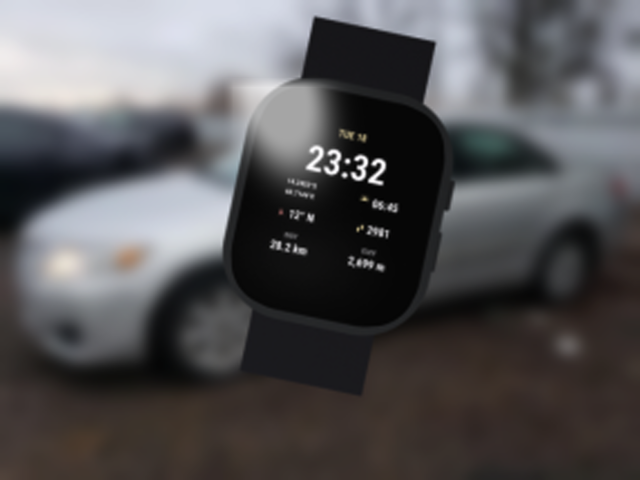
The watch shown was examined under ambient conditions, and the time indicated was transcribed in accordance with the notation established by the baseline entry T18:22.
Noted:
T23:32
